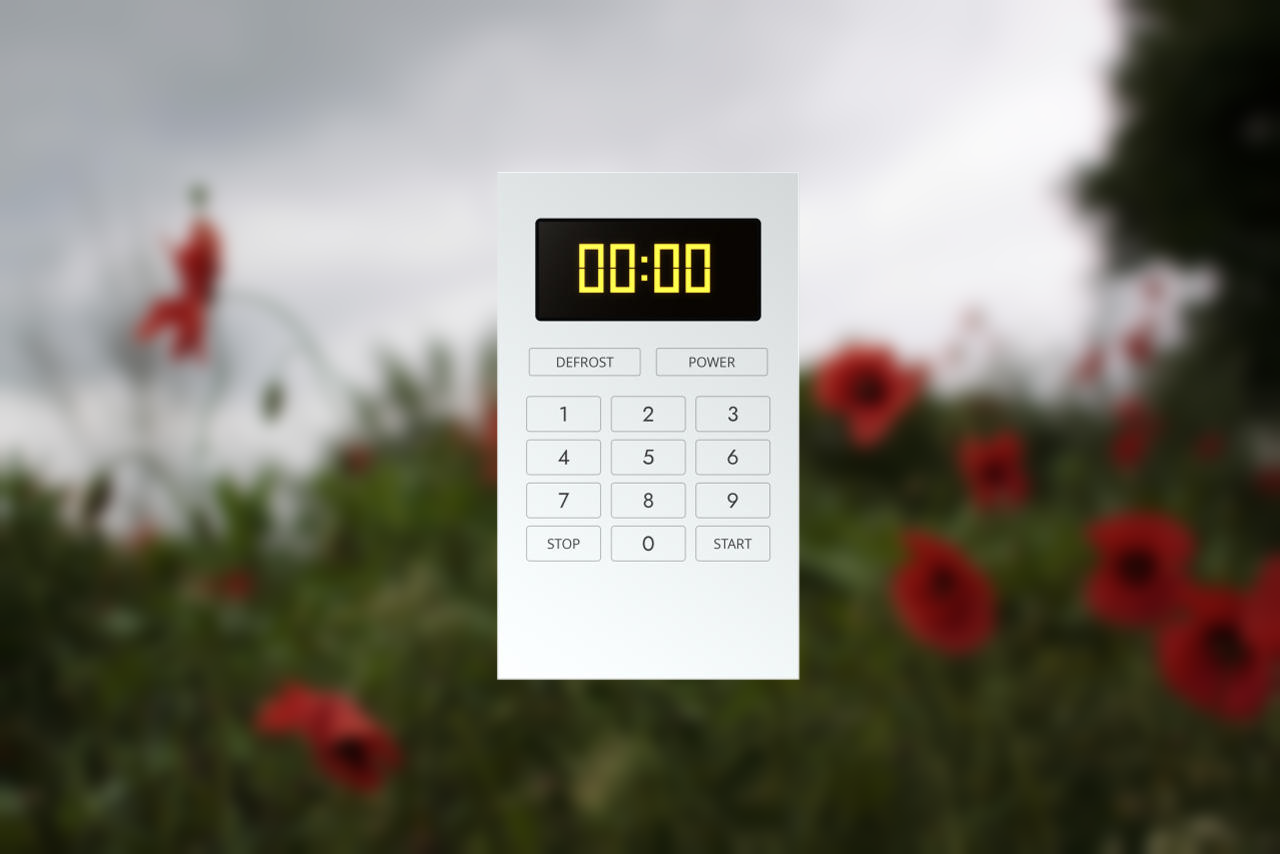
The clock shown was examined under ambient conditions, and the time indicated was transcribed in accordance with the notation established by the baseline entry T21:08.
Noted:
T00:00
